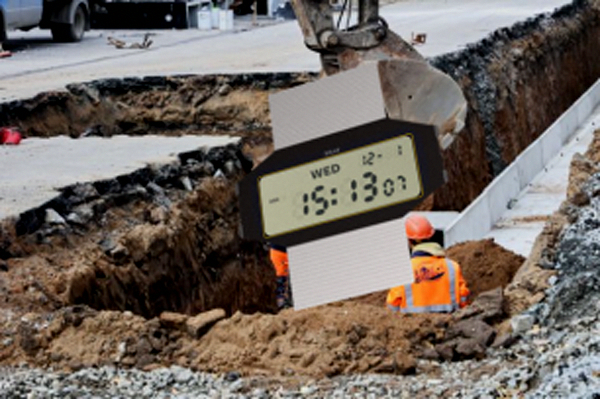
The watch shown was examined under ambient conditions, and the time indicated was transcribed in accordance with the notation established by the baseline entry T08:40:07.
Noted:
T15:13:07
